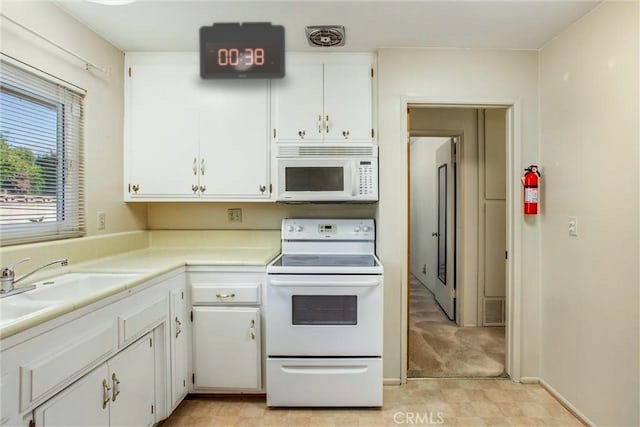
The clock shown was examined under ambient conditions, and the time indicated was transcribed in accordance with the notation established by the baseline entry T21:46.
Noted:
T00:38
